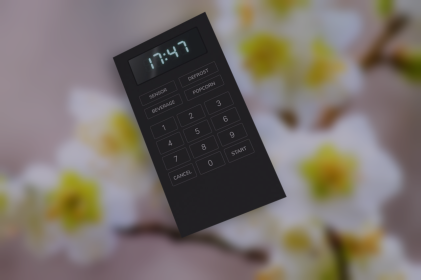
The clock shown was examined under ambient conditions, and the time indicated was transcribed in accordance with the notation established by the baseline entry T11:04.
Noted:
T17:47
